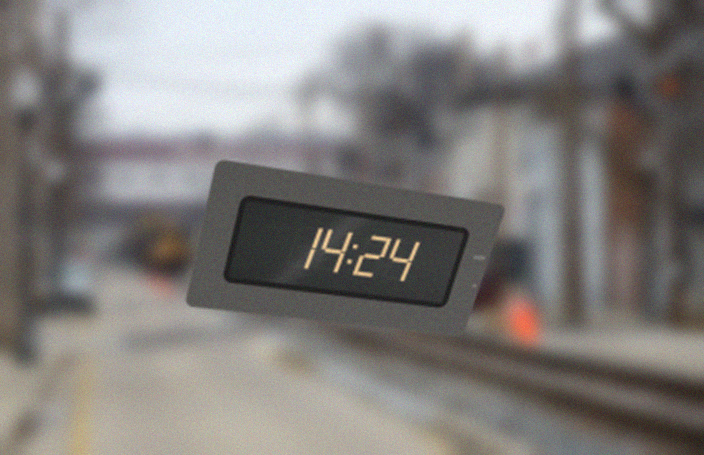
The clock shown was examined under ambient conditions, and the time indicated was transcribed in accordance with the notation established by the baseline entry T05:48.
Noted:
T14:24
